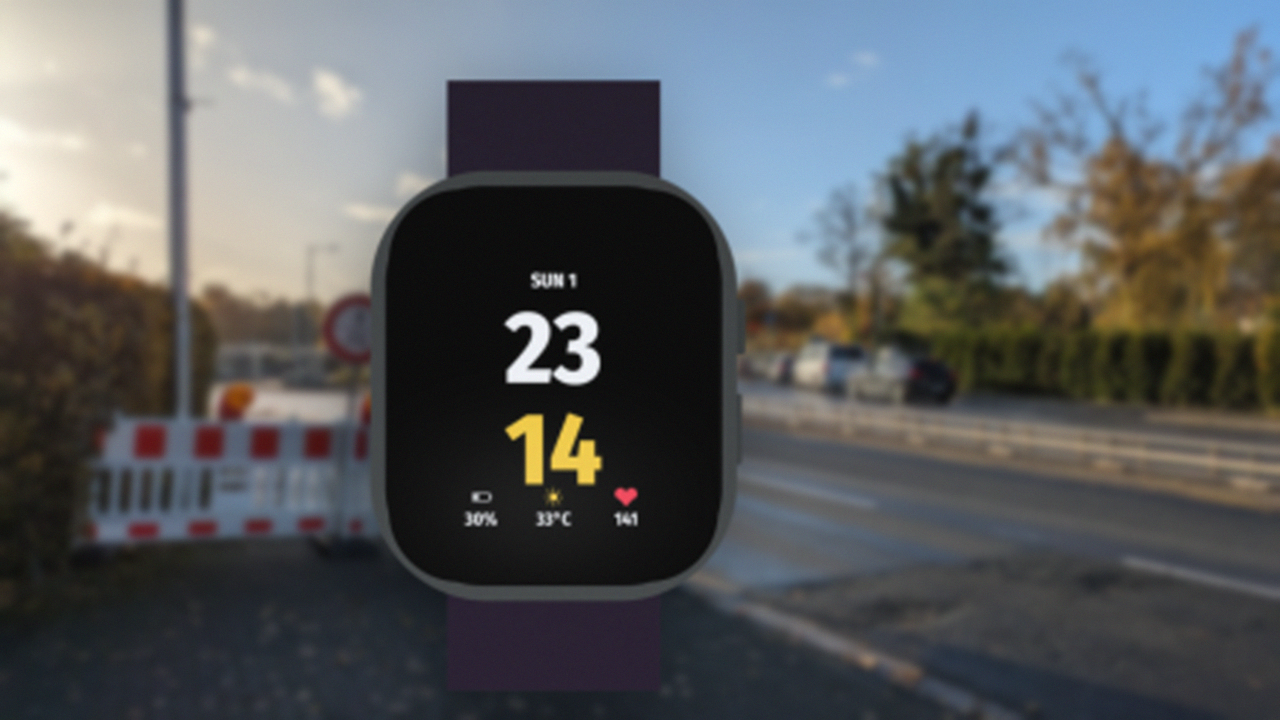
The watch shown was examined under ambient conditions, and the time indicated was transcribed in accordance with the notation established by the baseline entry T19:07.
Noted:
T23:14
